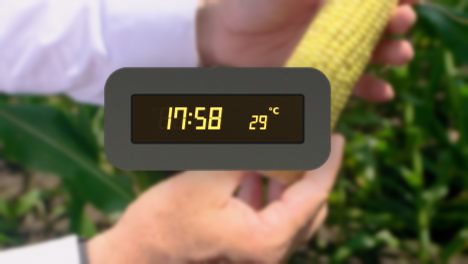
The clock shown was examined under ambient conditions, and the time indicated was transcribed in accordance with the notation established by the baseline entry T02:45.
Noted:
T17:58
